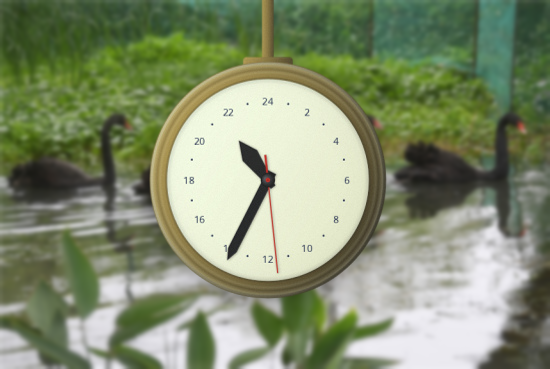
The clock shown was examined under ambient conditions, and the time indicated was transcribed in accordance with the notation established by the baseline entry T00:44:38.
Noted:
T21:34:29
